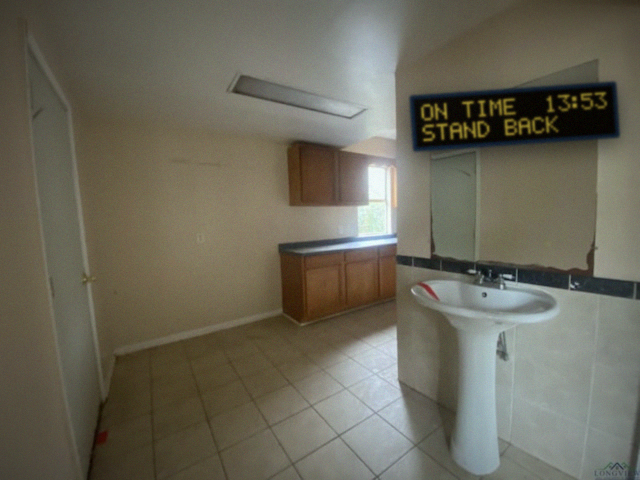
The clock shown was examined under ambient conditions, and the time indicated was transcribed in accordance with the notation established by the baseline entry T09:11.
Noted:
T13:53
